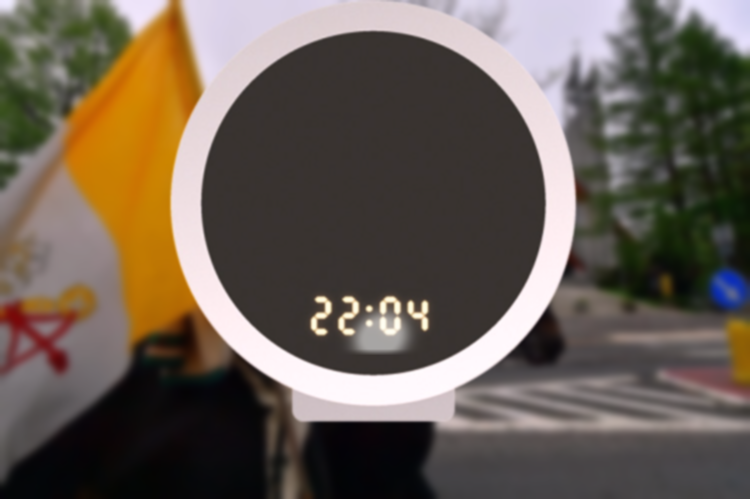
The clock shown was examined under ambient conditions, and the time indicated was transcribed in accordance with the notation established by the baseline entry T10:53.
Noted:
T22:04
